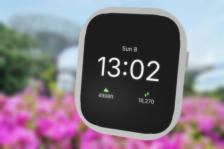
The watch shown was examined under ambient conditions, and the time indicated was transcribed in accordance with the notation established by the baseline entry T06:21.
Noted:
T13:02
